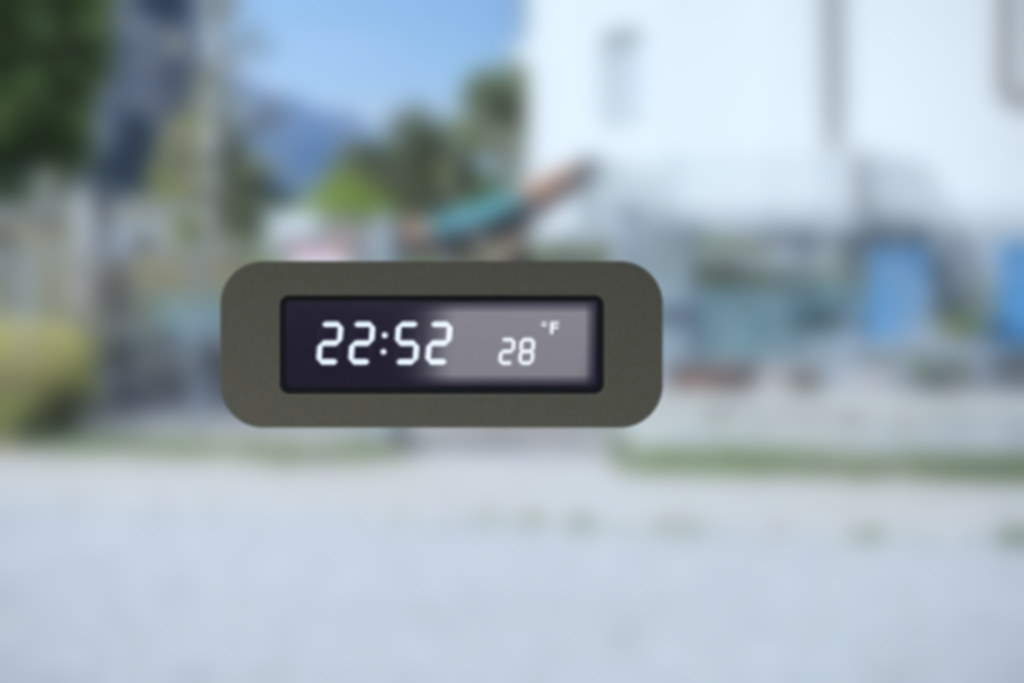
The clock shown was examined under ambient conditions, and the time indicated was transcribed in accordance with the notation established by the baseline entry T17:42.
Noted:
T22:52
